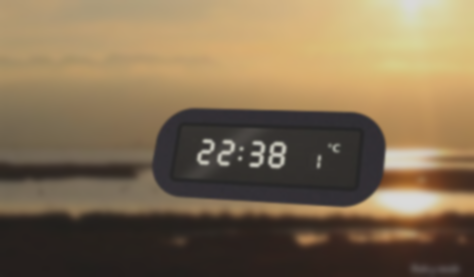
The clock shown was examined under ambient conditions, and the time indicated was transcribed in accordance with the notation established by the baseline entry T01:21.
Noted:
T22:38
